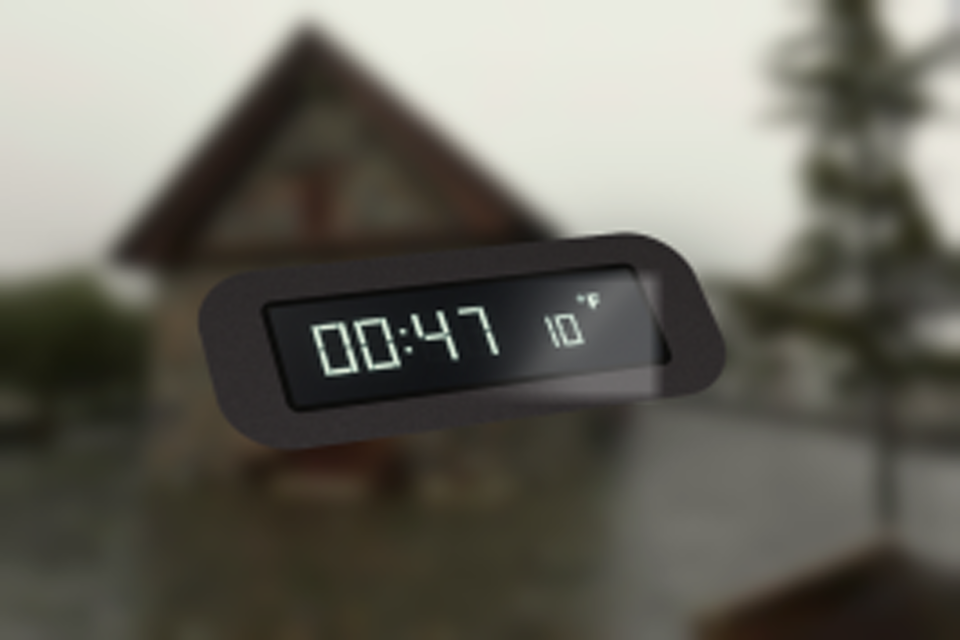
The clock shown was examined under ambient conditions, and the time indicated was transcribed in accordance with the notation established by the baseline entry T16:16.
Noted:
T00:47
